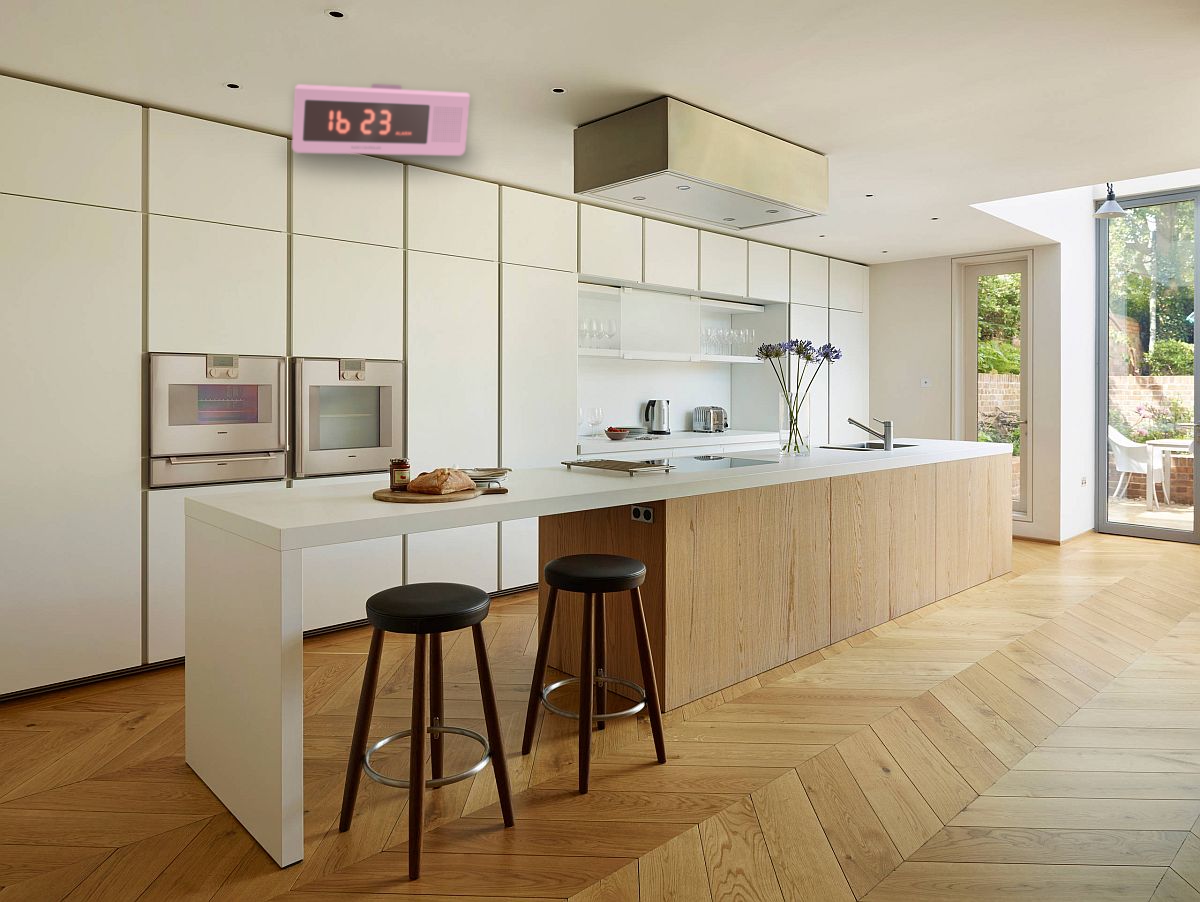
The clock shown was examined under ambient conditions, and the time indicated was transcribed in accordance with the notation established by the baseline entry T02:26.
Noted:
T16:23
